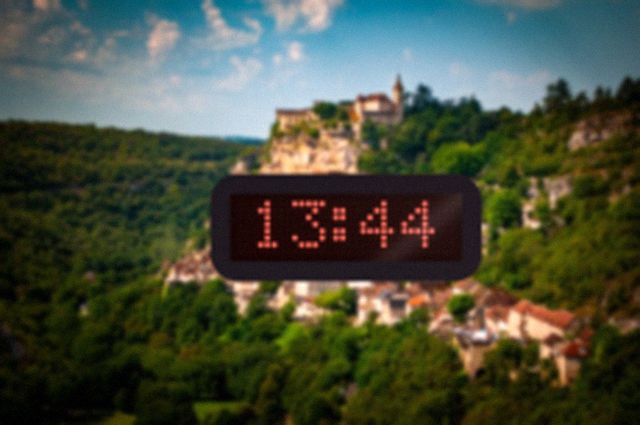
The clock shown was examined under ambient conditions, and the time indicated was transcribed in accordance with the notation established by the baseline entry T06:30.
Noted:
T13:44
